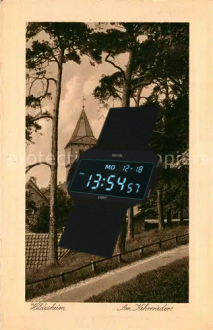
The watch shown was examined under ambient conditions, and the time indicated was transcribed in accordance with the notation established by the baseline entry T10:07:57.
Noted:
T13:54:57
